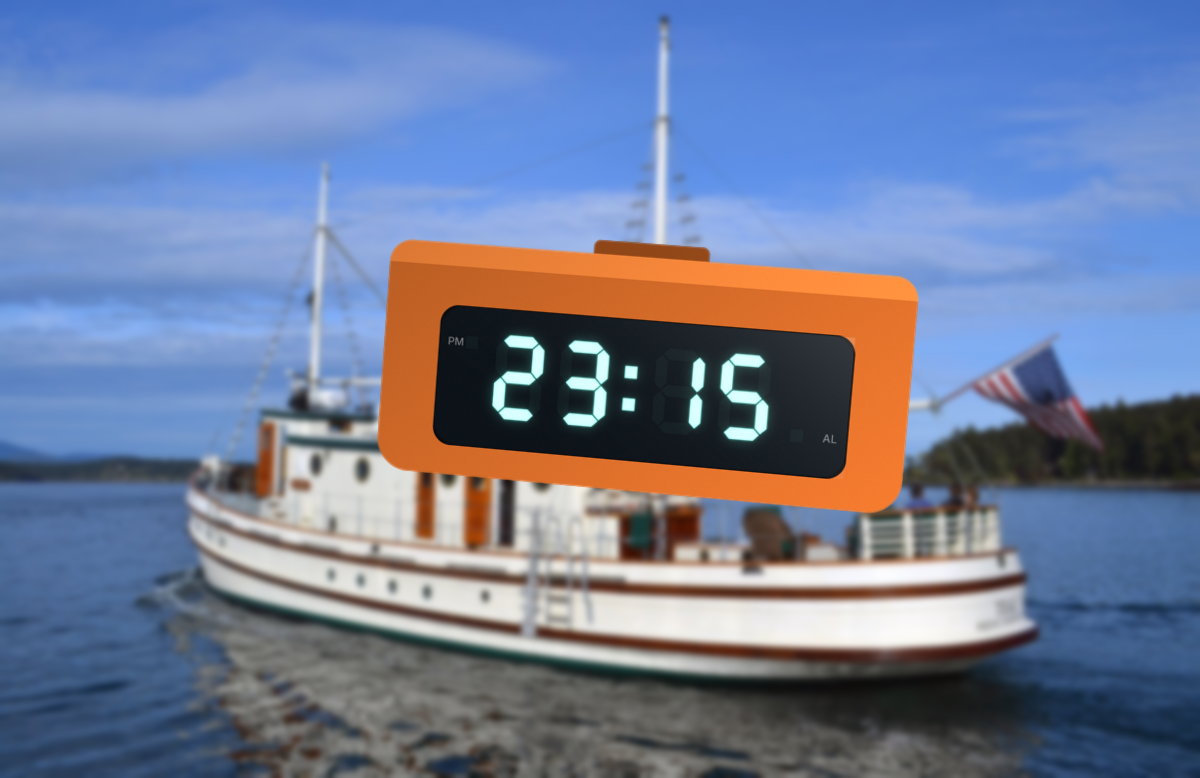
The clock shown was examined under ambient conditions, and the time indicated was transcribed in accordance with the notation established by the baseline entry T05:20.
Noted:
T23:15
